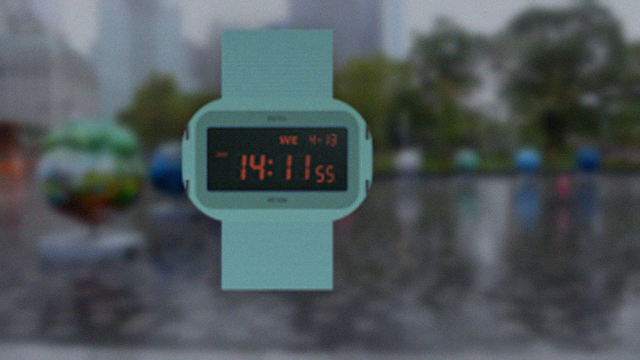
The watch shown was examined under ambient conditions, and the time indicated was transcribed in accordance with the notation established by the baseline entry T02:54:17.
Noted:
T14:11:55
